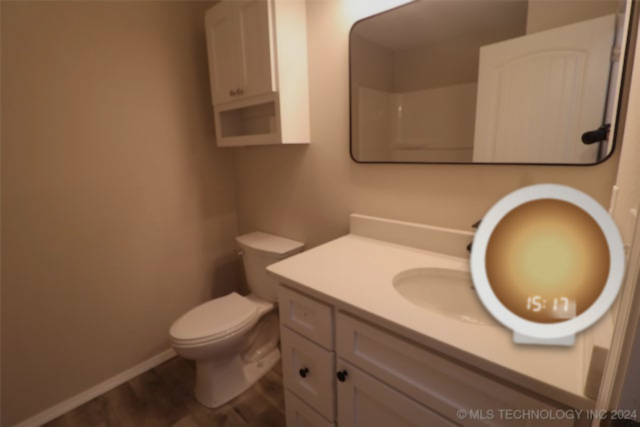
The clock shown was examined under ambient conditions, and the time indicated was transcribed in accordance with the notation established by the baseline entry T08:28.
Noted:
T15:17
